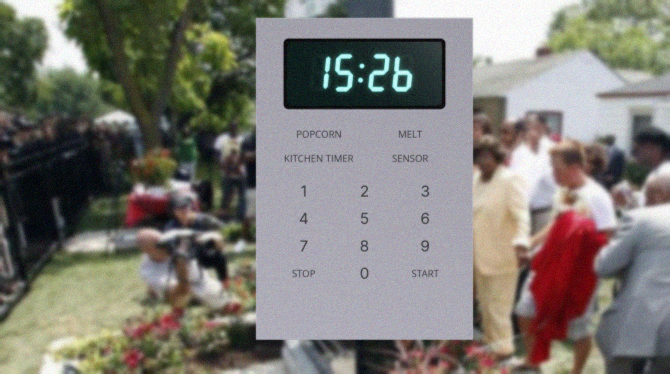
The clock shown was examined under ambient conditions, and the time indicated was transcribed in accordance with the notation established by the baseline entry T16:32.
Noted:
T15:26
